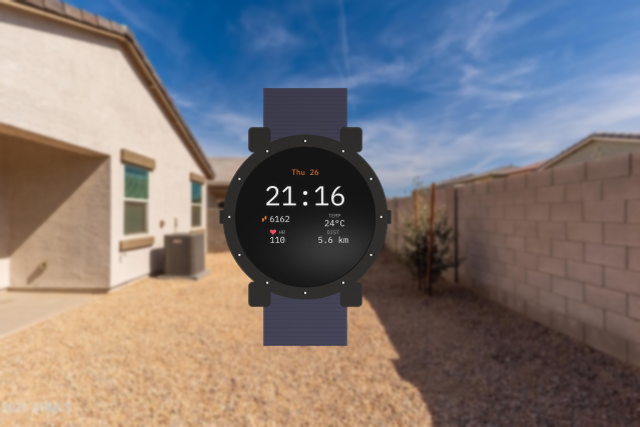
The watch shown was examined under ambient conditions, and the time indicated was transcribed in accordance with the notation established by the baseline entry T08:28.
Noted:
T21:16
